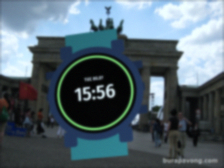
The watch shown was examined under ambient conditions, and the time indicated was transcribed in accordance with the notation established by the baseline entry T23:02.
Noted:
T15:56
